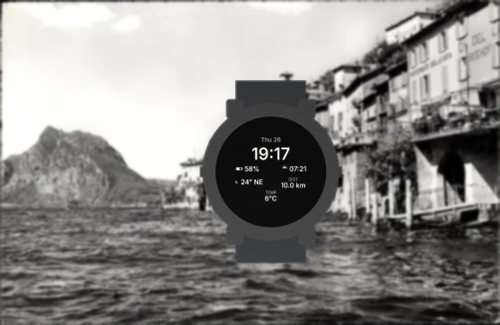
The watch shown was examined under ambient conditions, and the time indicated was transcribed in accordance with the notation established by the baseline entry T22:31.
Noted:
T19:17
